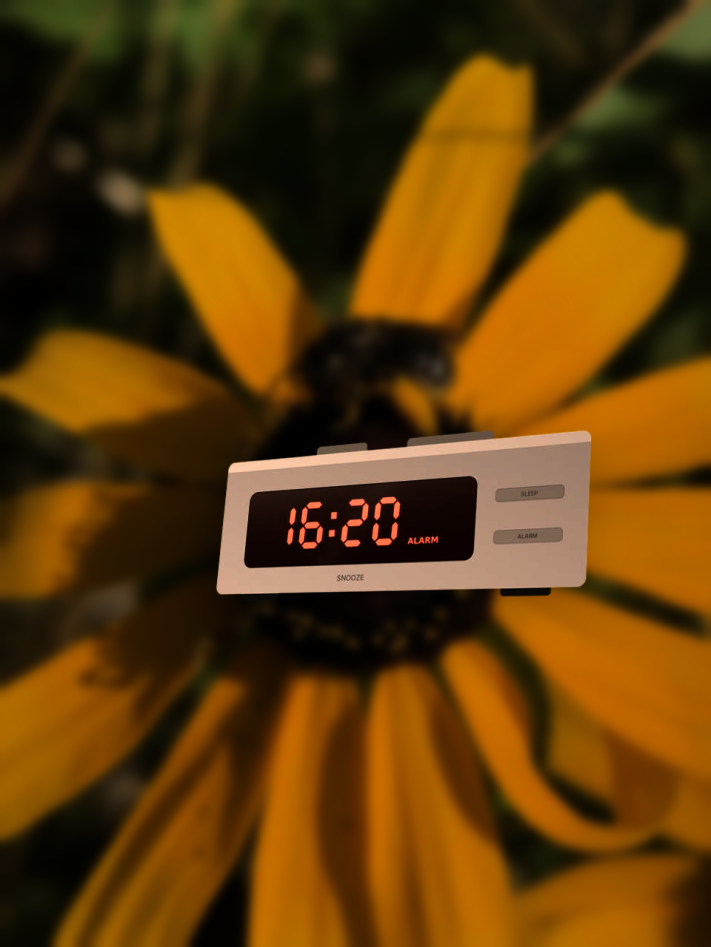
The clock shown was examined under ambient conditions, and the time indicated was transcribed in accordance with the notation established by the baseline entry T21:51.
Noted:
T16:20
